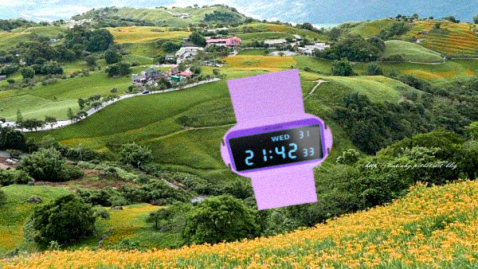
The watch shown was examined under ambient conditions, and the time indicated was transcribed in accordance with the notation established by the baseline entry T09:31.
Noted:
T21:42
